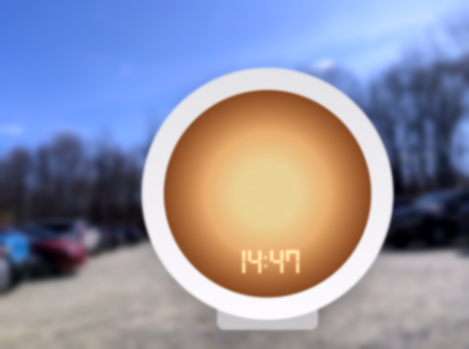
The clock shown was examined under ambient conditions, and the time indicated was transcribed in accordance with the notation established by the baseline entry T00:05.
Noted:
T14:47
